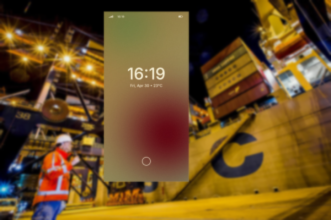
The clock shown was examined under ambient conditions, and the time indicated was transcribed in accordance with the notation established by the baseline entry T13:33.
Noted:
T16:19
